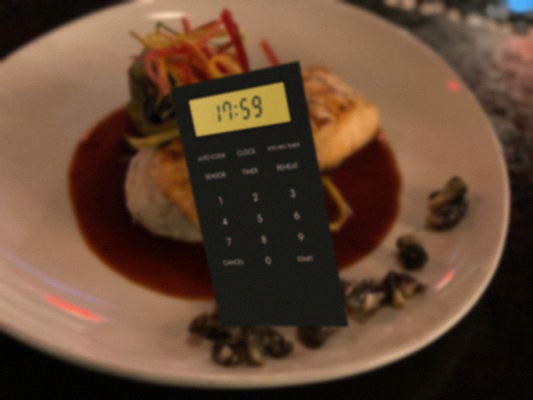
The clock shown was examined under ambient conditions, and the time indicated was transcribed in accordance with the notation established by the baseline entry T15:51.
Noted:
T17:59
